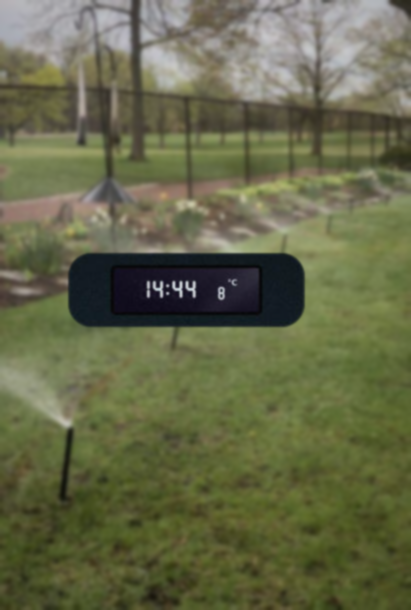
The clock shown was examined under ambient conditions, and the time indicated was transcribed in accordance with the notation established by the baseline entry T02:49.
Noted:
T14:44
